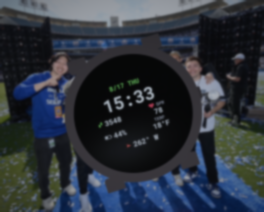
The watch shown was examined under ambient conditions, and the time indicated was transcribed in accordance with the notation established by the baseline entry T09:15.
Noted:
T15:33
